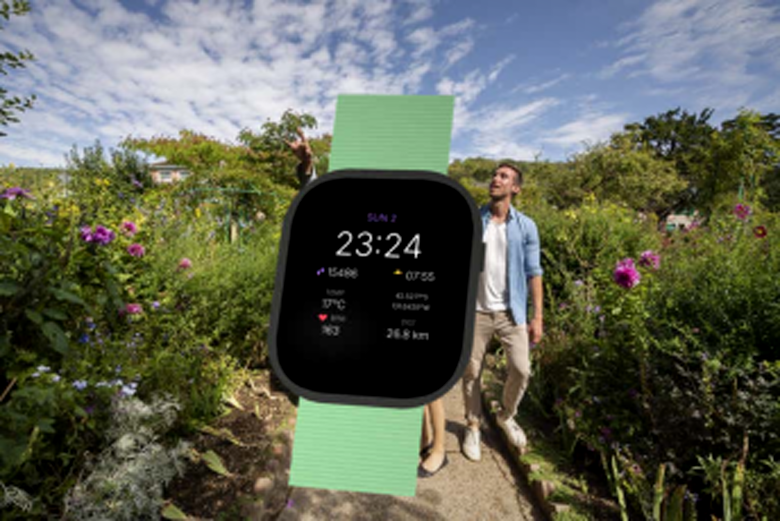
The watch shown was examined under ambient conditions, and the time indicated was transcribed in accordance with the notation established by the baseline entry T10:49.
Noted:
T23:24
